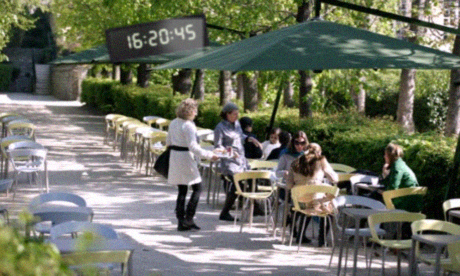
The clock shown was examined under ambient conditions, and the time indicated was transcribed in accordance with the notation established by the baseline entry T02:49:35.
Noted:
T16:20:45
